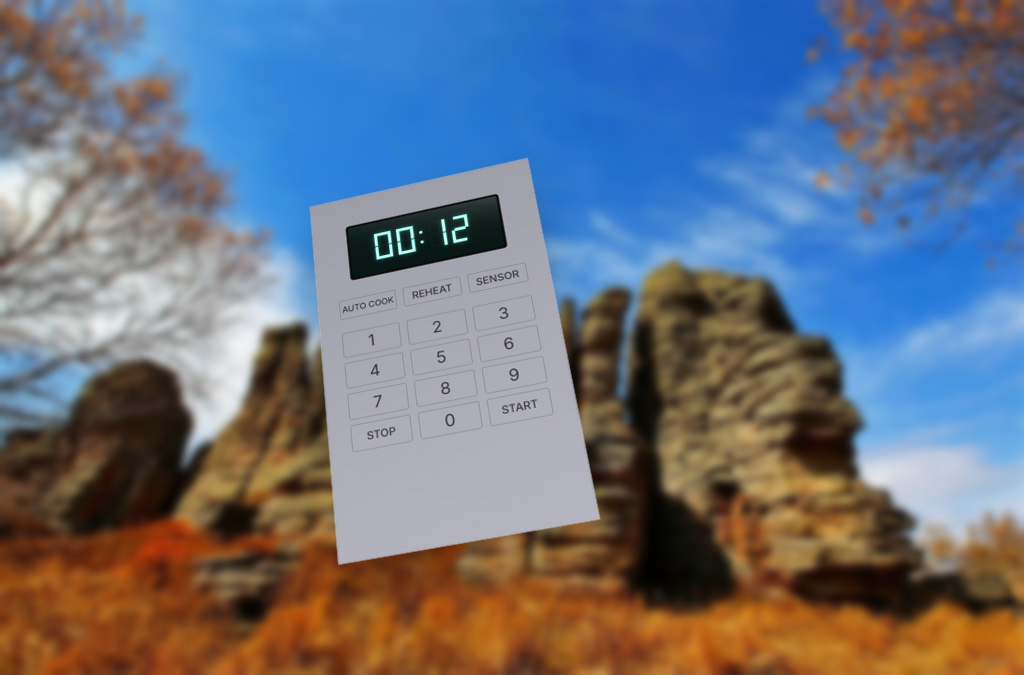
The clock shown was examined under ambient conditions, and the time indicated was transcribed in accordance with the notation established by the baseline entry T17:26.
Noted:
T00:12
